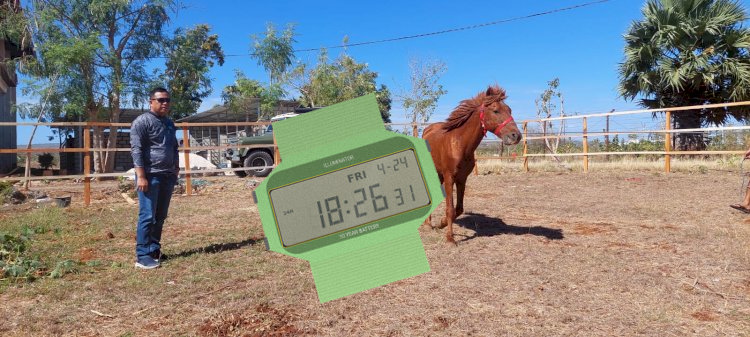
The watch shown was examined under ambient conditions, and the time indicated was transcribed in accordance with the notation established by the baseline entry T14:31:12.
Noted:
T18:26:31
